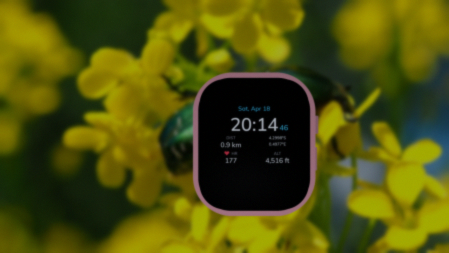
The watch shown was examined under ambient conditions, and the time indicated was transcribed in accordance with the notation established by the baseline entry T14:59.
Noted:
T20:14
